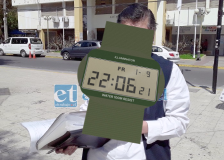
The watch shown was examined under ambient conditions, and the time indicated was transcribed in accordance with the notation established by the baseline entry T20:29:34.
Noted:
T22:06:21
